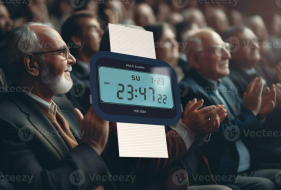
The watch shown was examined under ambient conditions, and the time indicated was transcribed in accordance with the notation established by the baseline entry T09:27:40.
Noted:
T23:47:22
